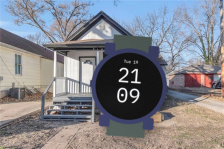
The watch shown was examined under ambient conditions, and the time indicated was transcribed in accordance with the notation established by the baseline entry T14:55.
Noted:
T21:09
